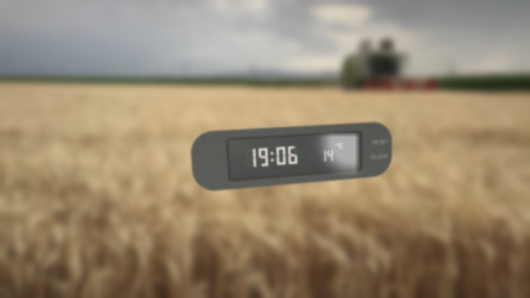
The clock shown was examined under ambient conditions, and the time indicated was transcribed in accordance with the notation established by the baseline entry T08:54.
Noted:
T19:06
